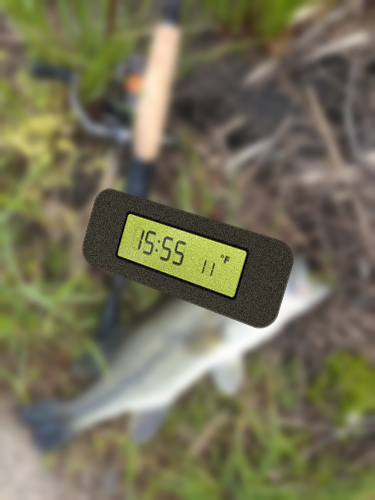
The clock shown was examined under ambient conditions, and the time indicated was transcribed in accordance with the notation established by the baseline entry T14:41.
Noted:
T15:55
